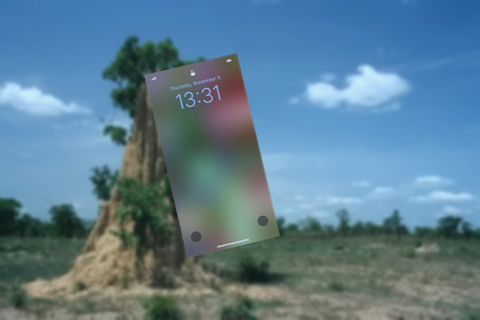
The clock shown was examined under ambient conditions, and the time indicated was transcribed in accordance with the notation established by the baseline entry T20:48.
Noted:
T13:31
